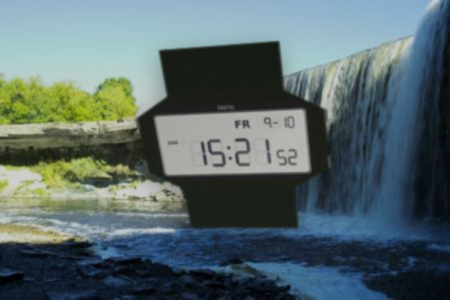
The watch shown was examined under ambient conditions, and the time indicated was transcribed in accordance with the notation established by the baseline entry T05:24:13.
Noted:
T15:21:52
